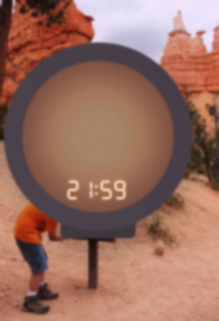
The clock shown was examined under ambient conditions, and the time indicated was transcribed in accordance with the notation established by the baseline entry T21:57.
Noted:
T21:59
